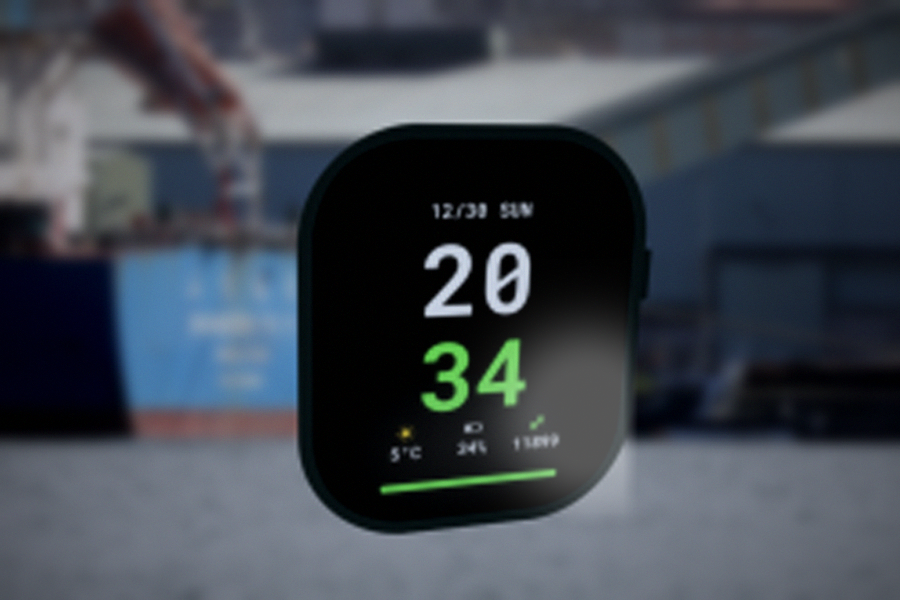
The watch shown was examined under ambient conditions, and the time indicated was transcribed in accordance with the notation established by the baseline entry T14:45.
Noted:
T20:34
